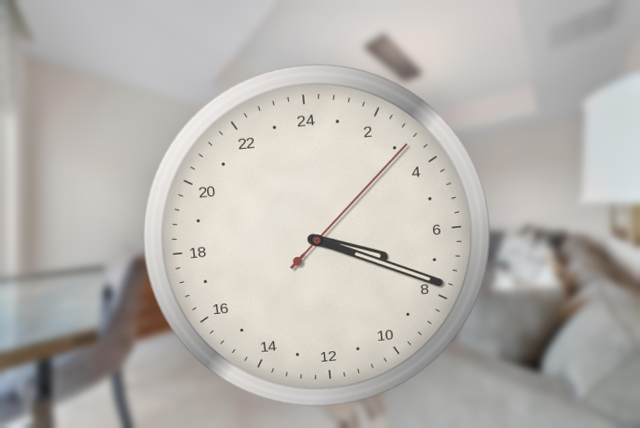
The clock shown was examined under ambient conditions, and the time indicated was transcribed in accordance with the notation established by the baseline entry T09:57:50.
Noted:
T07:19:08
